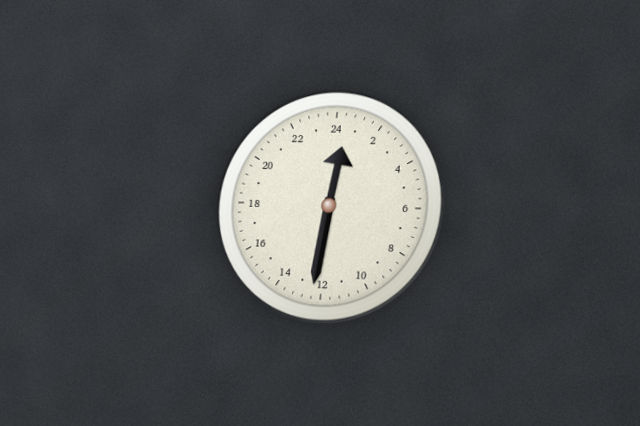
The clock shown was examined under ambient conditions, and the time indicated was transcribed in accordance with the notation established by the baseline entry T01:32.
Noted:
T00:31
